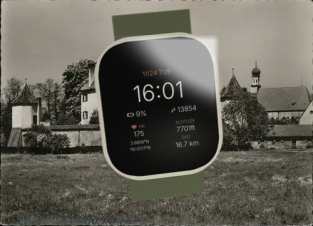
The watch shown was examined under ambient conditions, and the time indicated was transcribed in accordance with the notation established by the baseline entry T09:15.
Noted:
T16:01
